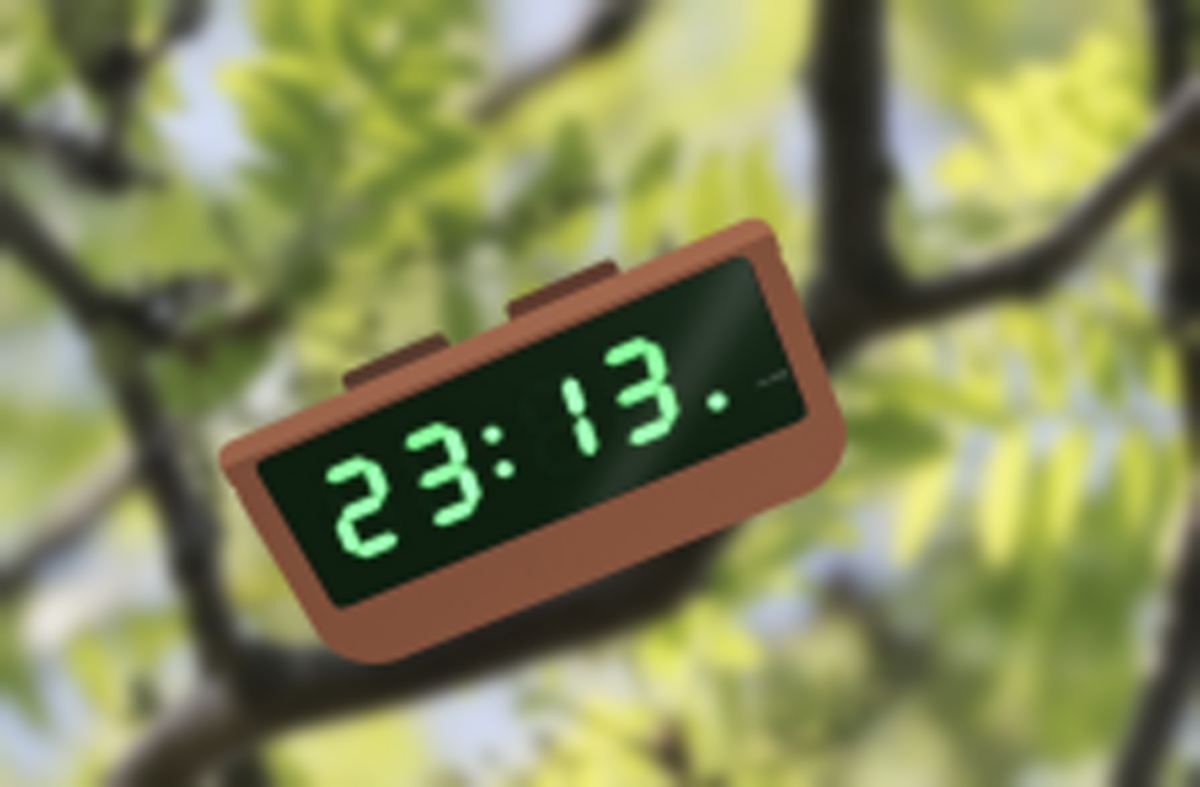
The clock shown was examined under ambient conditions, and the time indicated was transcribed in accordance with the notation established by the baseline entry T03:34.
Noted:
T23:13
